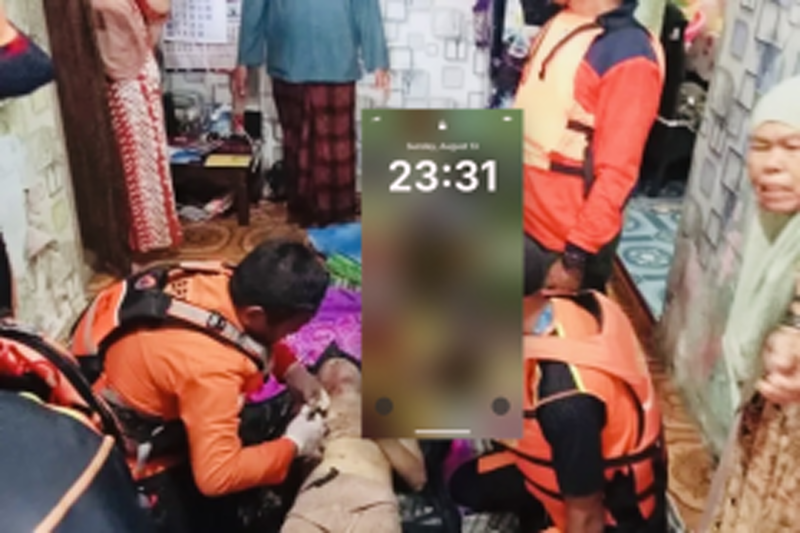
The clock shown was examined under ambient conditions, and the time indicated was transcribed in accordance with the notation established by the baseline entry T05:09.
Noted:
T23:31
